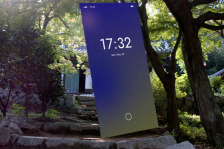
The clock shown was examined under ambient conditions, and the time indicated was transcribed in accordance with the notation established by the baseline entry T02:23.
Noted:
T17:32
